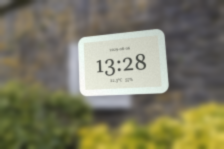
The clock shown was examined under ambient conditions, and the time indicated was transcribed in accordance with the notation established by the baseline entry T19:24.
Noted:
T13:28
